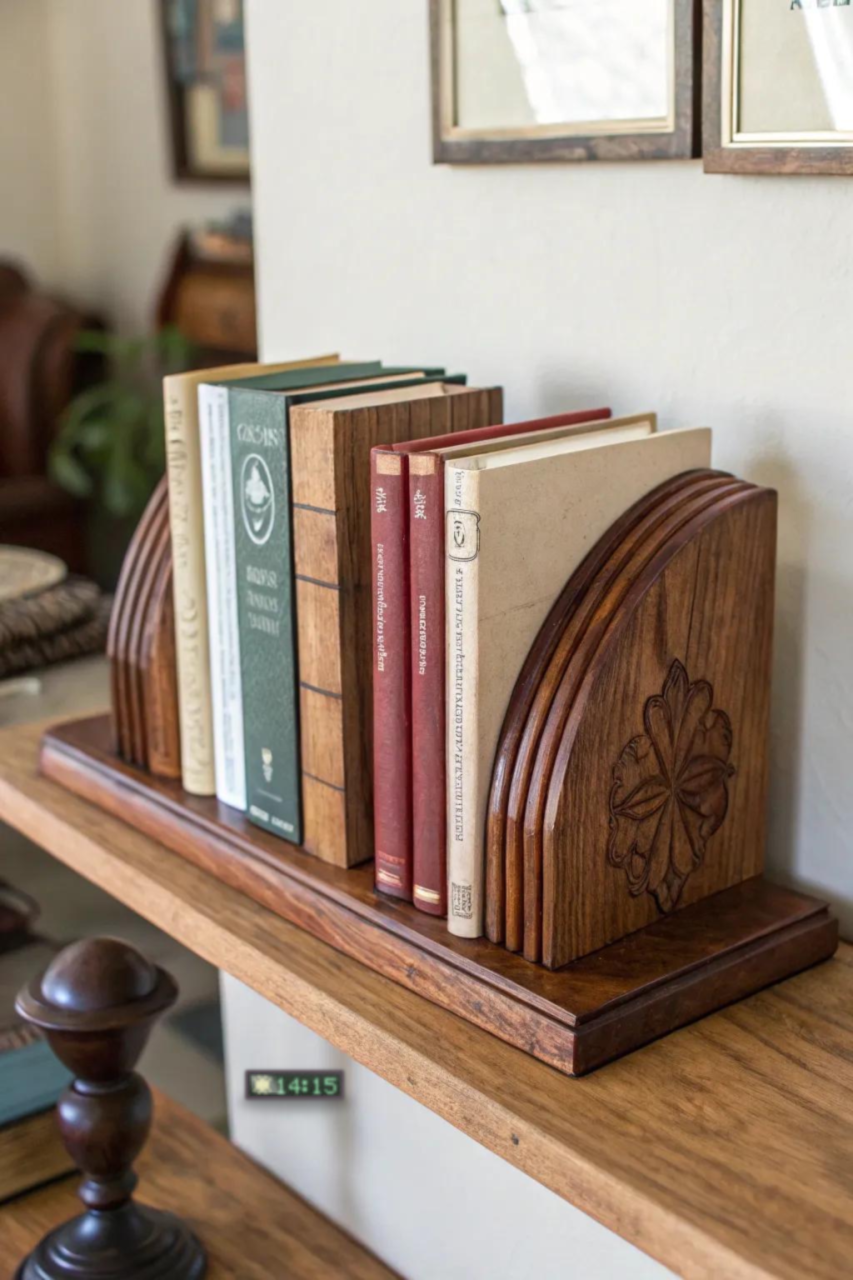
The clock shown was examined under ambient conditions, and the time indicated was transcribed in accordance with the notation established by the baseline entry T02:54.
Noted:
T14:15
